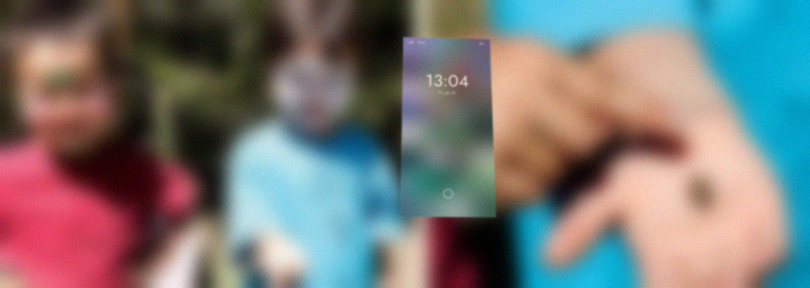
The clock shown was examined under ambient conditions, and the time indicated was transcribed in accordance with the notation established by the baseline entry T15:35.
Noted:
T13:04
